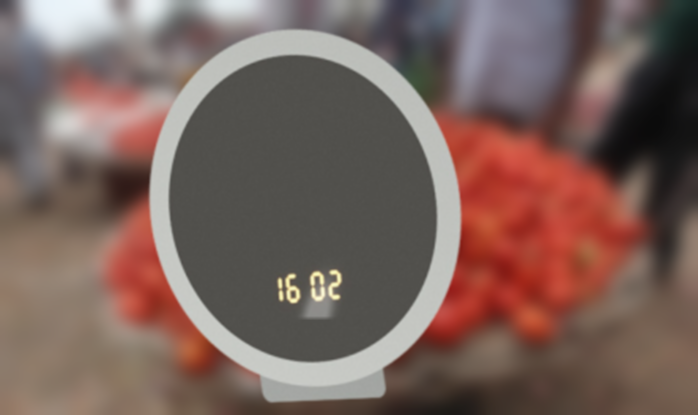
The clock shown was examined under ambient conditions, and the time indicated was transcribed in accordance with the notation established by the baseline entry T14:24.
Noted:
T16:02
